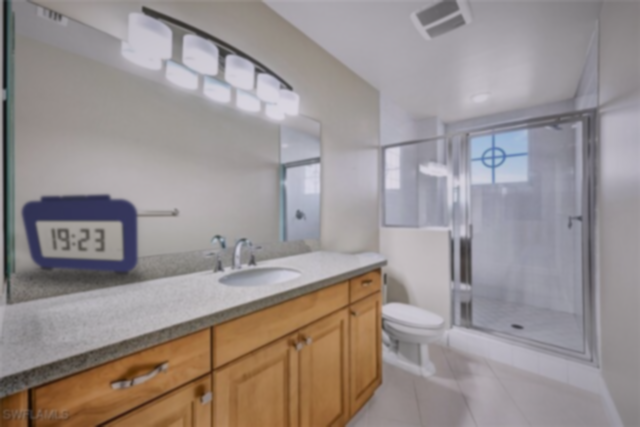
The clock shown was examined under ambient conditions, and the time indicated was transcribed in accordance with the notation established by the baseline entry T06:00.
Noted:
T19:23
